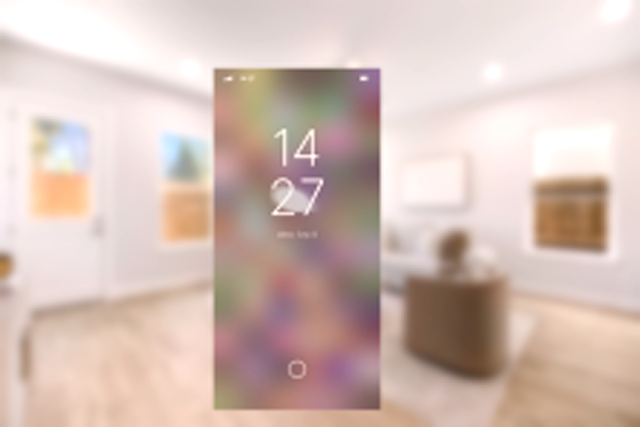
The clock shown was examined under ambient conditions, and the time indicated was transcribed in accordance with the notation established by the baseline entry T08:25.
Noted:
T14:27
